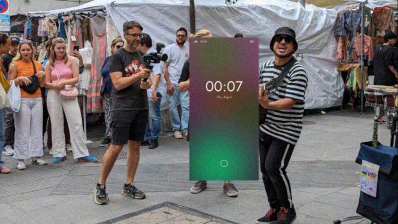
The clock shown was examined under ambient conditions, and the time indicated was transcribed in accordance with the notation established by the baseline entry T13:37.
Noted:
T00:07
